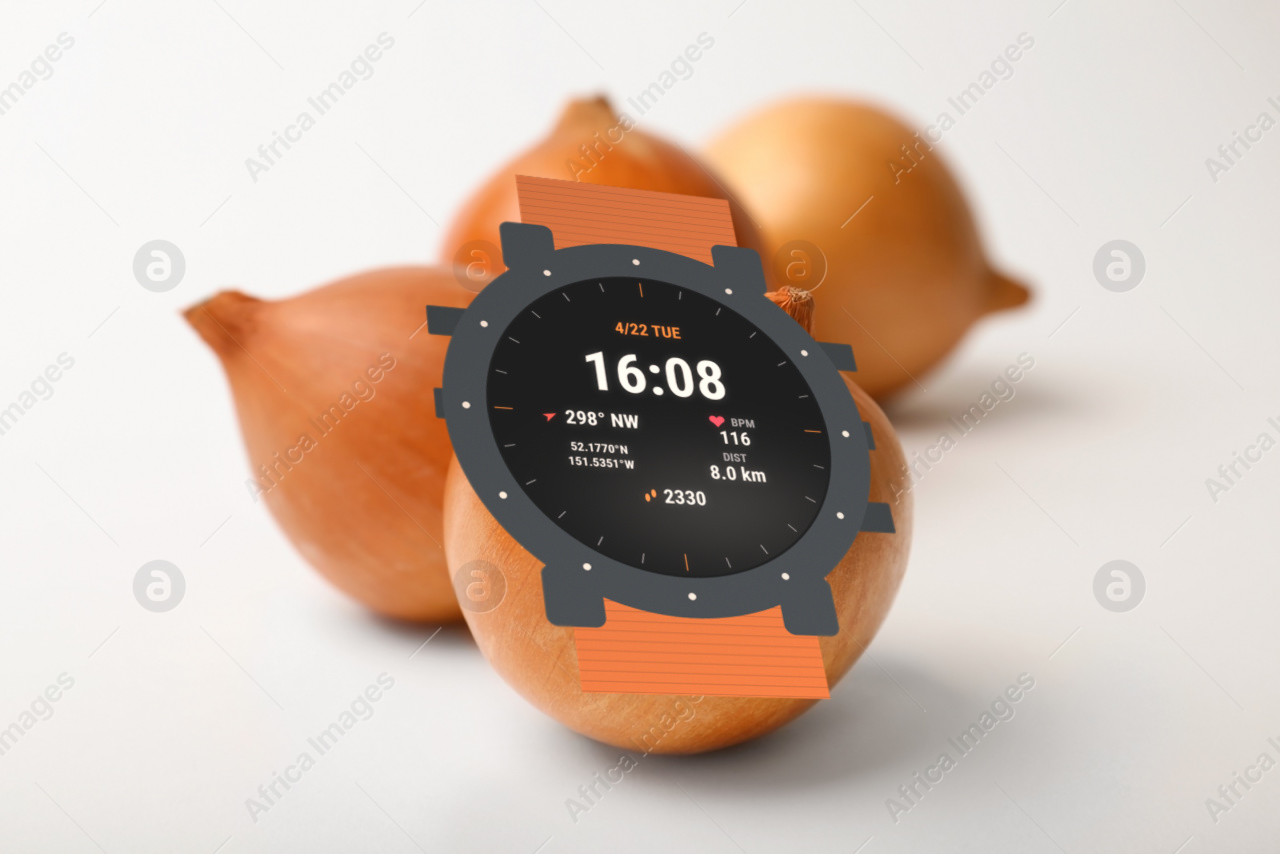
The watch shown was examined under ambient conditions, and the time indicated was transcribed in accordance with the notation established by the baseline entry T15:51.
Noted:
T16:08
